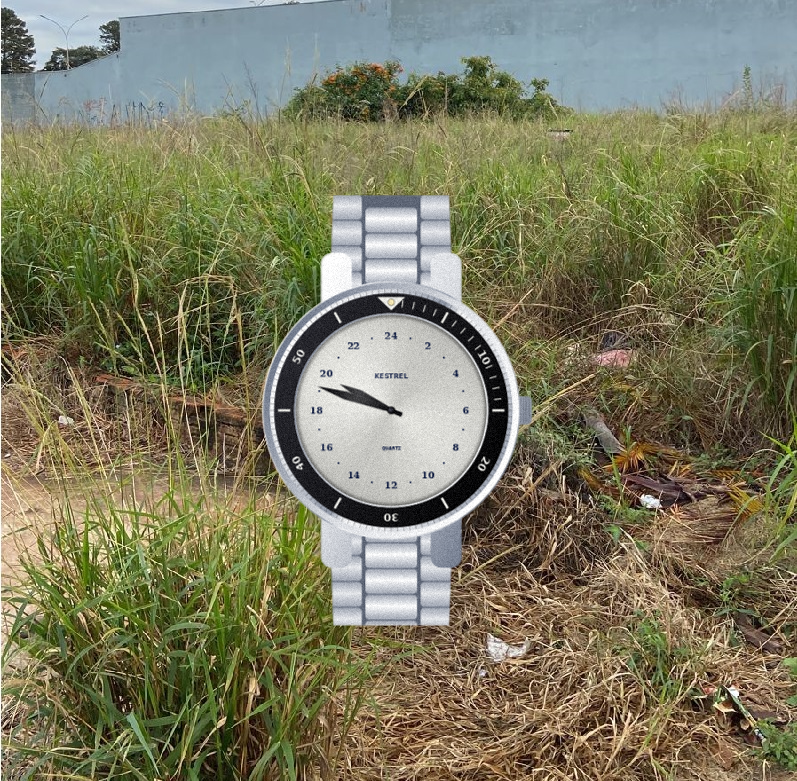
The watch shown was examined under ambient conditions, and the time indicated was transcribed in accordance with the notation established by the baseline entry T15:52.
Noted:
T19:48
